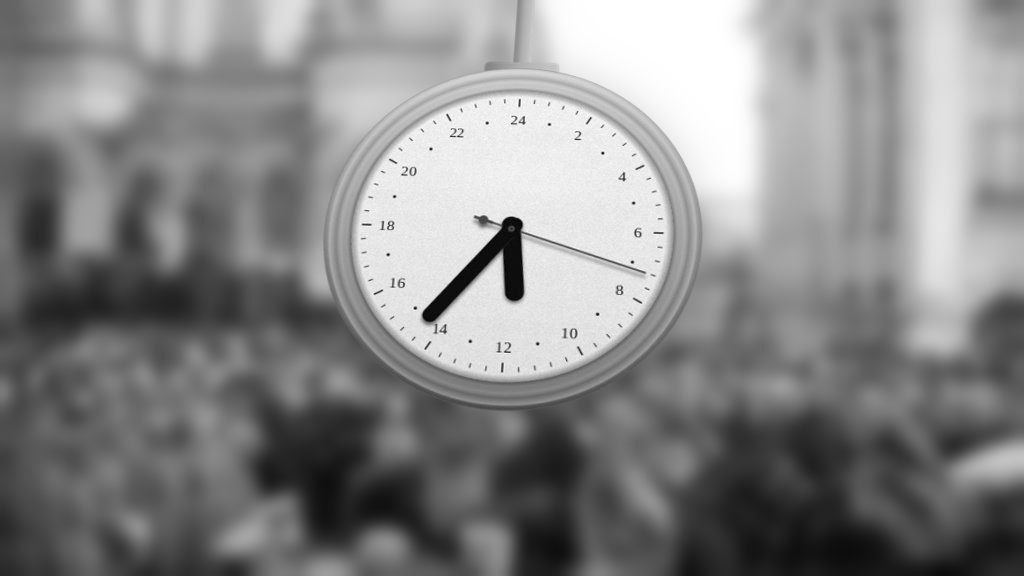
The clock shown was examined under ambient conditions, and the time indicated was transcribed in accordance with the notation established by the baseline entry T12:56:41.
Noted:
T11:36:18
